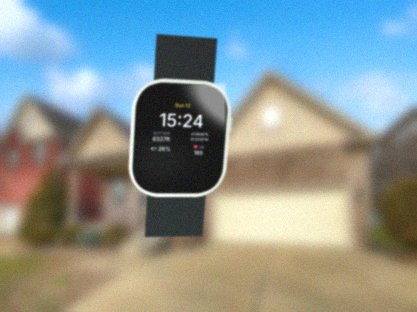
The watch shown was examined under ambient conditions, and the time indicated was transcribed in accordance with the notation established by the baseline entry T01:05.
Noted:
T15:24
